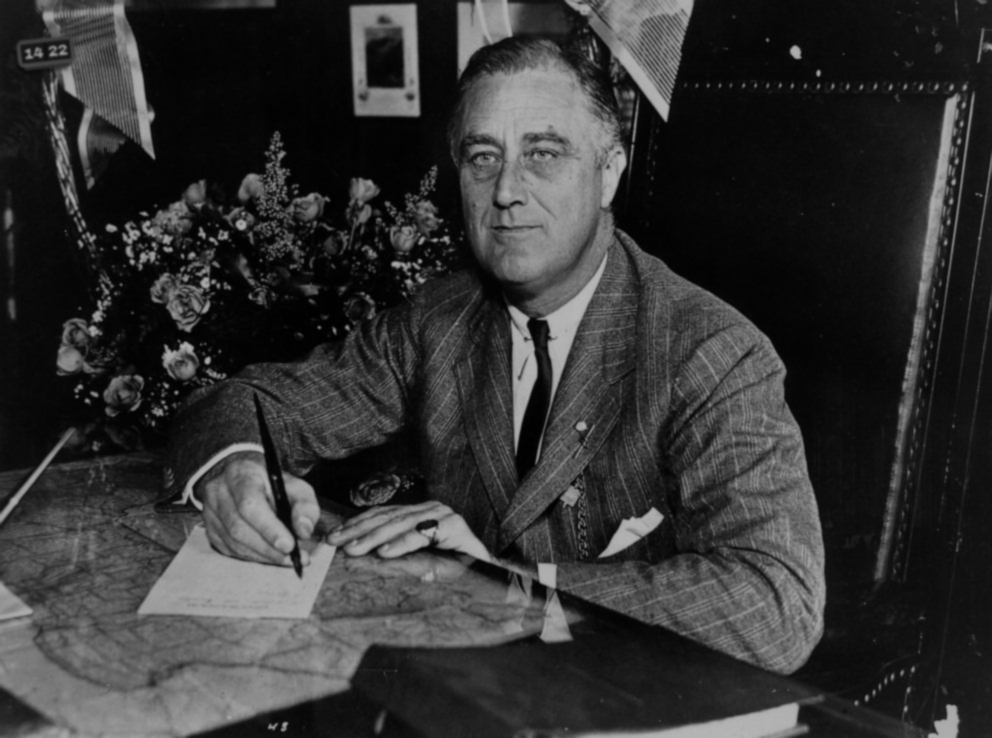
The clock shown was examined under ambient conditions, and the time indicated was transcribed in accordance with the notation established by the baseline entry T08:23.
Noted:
T14:22
